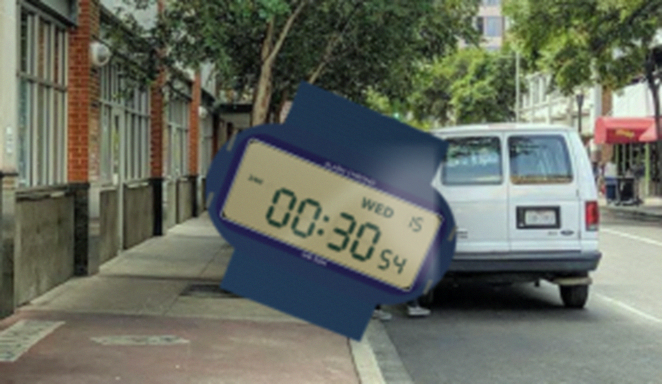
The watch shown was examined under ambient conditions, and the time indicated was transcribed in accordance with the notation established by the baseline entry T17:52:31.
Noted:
T00:30:54
